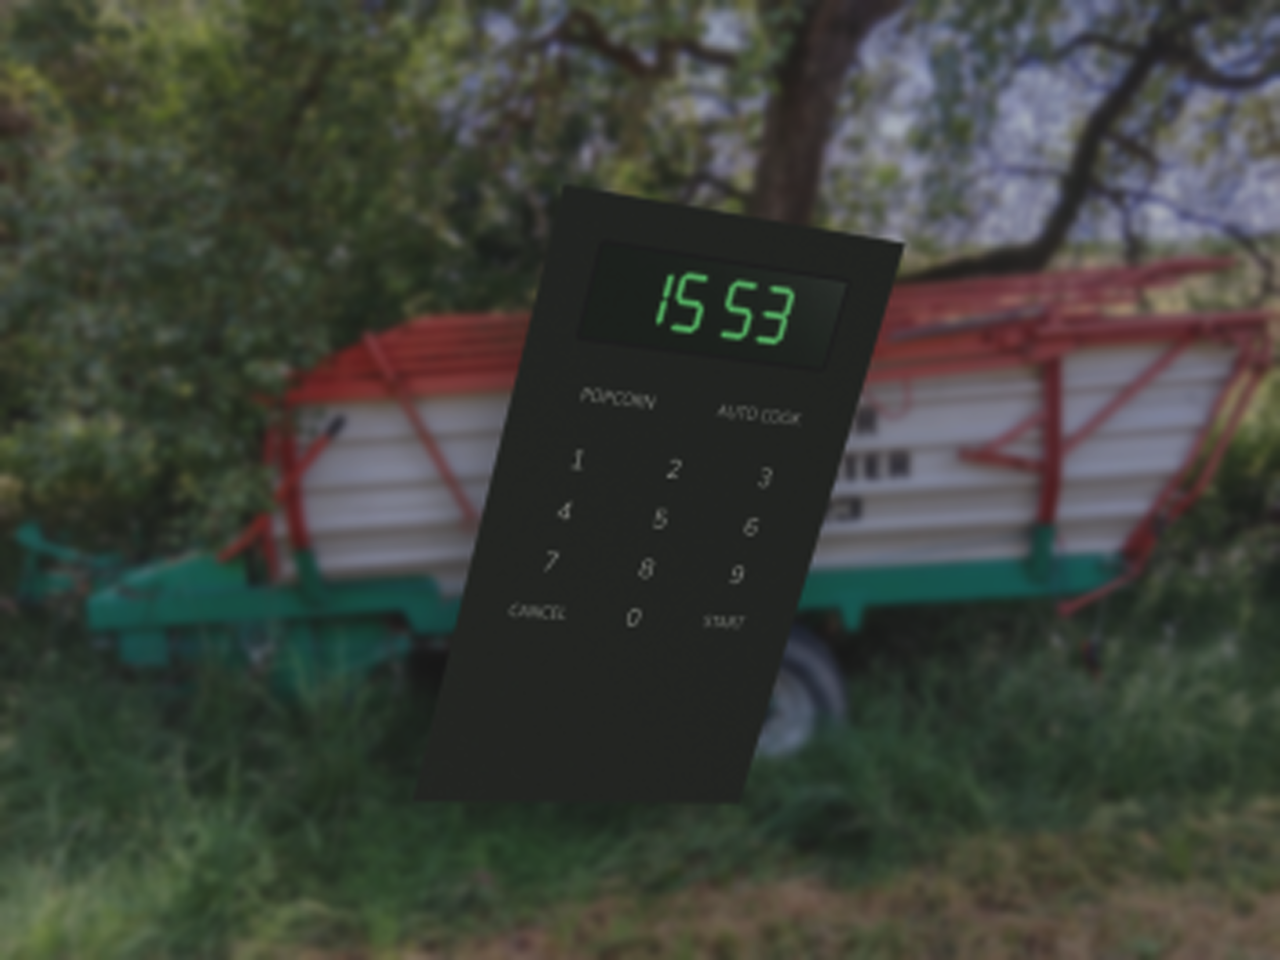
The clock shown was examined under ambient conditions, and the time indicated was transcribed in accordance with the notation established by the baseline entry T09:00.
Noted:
T15:53
